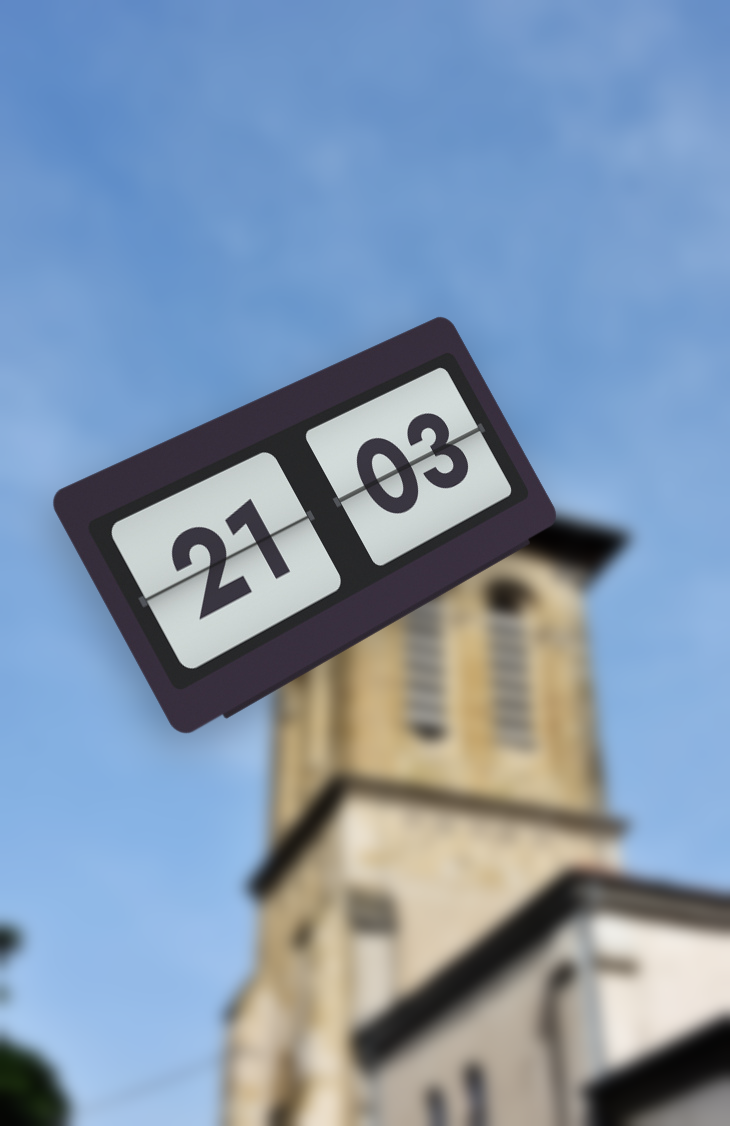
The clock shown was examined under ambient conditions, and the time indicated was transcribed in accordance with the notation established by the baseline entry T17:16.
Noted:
T21:03
